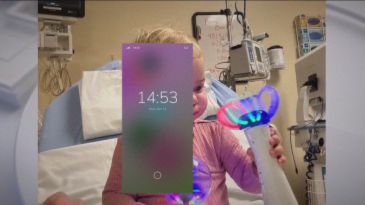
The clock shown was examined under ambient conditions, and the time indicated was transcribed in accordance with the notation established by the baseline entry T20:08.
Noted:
T14:53
